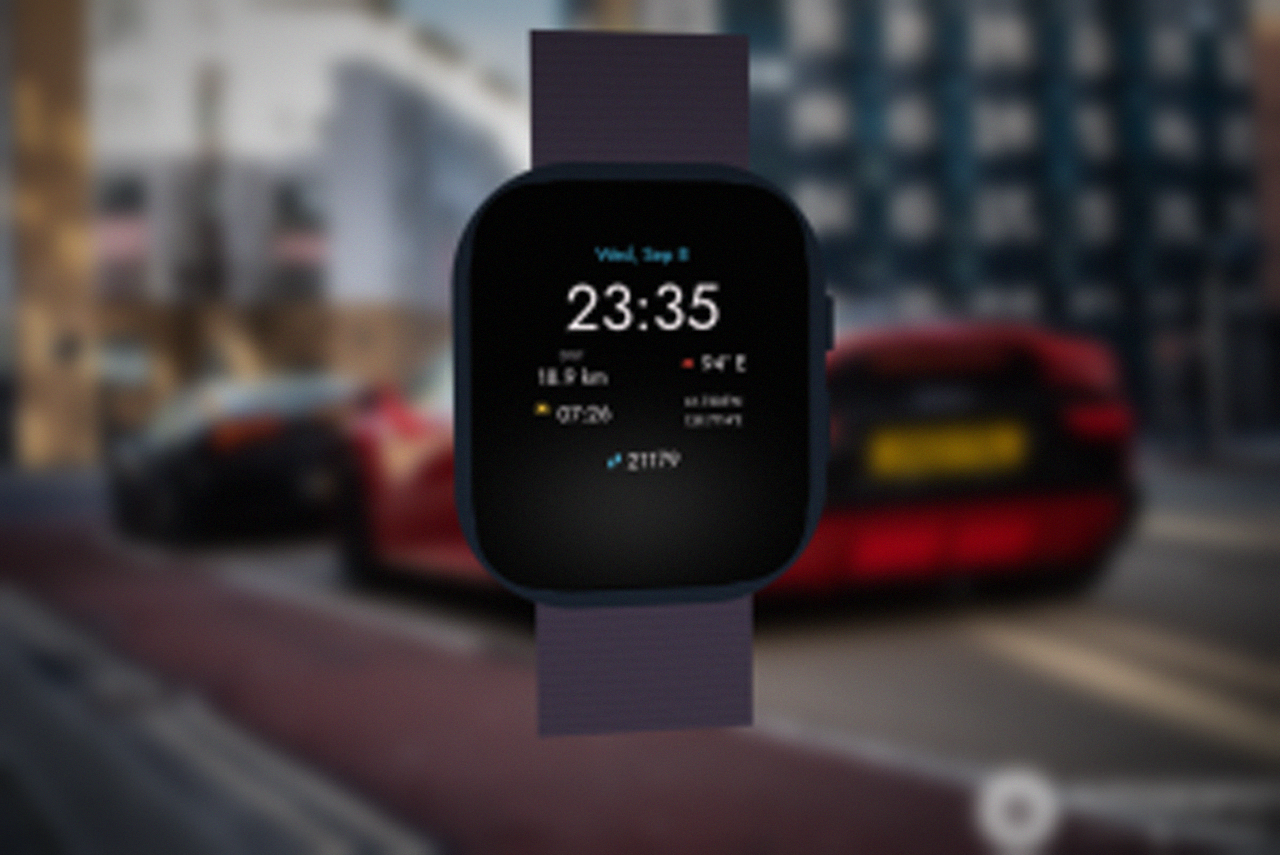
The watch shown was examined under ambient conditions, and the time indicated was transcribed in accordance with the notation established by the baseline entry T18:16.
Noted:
T23:35
